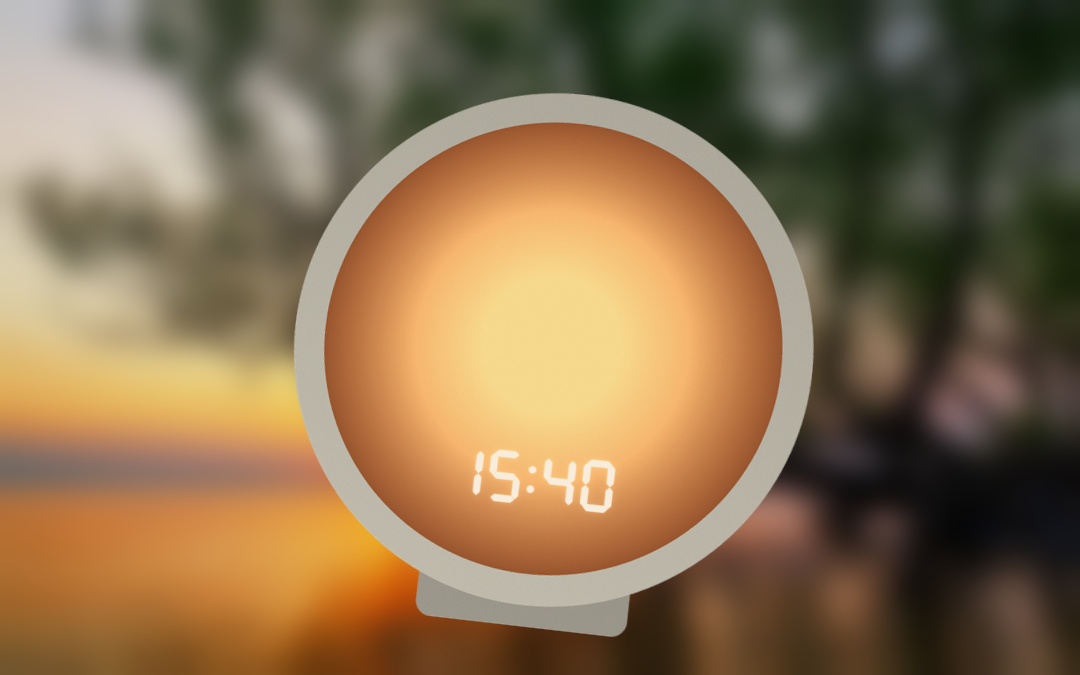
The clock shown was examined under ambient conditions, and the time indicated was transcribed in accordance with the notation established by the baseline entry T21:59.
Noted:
T15:40
